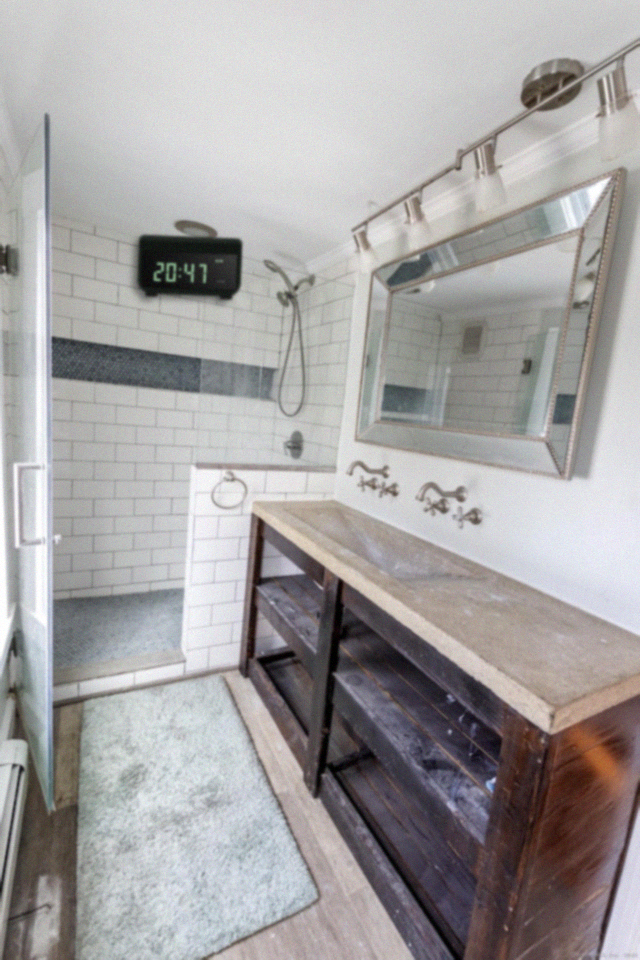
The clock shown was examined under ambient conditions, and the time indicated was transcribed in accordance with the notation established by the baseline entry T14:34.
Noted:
T20:47
